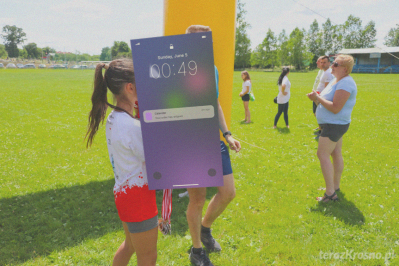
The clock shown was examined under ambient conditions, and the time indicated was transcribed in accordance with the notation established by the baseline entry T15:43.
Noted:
T00:49
